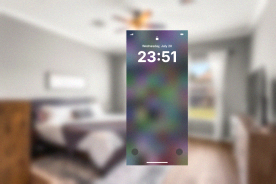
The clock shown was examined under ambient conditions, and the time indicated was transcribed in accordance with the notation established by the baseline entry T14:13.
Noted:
T23:51
